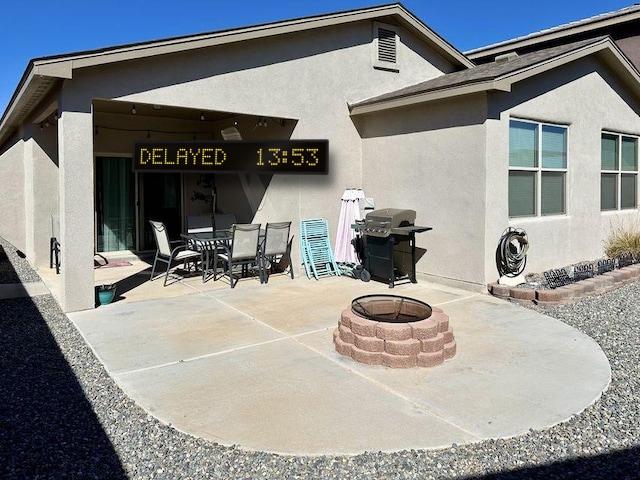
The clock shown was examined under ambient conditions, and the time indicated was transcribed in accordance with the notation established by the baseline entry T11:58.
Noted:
T13:53
